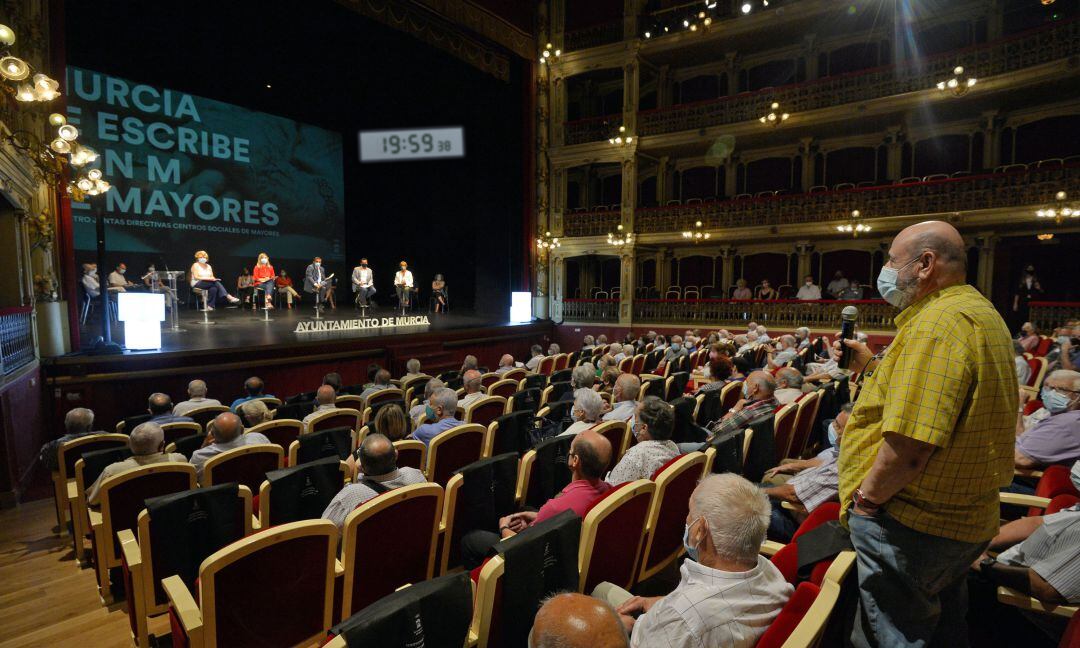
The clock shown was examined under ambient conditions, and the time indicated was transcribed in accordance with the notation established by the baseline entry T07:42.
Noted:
T19:59
